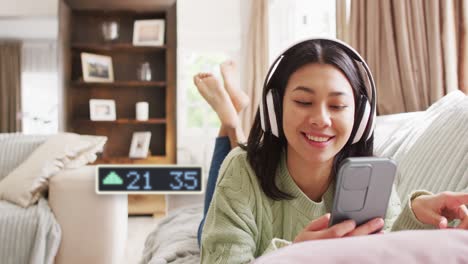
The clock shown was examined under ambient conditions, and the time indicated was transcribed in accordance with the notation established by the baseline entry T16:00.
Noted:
T21:35
